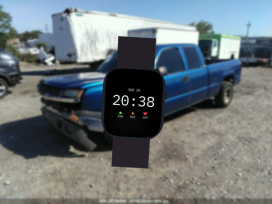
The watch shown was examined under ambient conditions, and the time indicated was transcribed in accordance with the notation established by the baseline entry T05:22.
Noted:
T20:38
